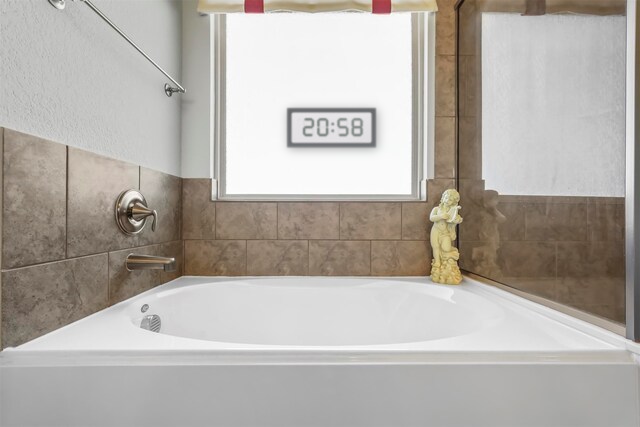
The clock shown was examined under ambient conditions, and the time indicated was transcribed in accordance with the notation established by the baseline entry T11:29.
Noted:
T20:58
